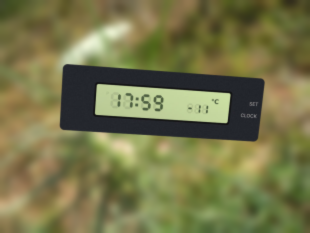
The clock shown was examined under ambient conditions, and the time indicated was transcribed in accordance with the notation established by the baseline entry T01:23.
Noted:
T17:59
